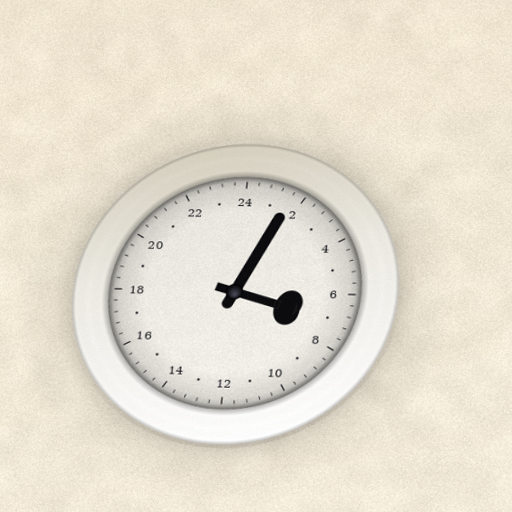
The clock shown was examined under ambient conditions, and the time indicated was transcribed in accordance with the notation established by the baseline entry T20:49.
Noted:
T07:04
